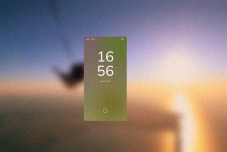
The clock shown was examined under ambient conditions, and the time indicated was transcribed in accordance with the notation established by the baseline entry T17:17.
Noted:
T16:56
